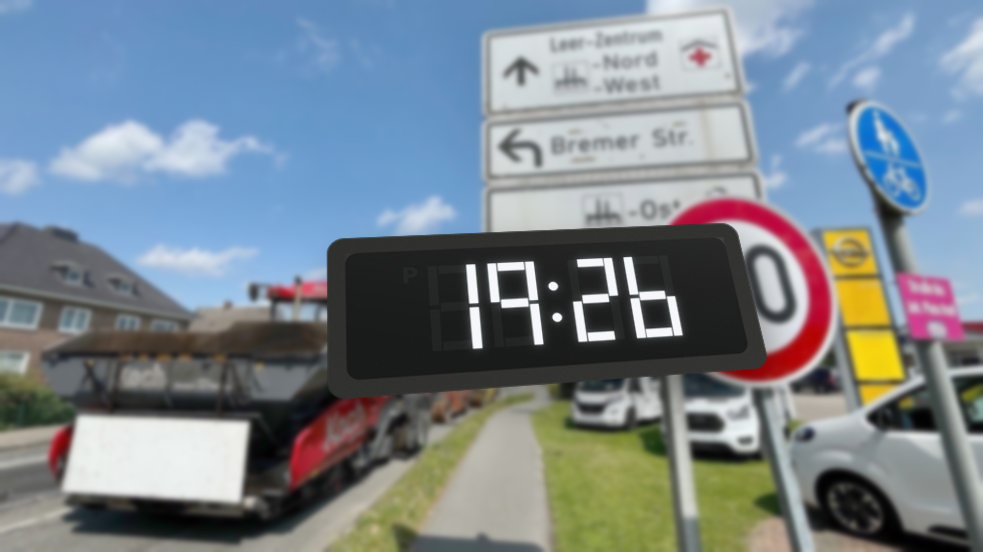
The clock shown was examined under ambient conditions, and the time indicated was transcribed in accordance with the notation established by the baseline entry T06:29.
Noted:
T19:26
